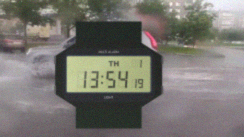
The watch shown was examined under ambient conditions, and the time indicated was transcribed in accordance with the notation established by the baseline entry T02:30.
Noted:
T13:54
